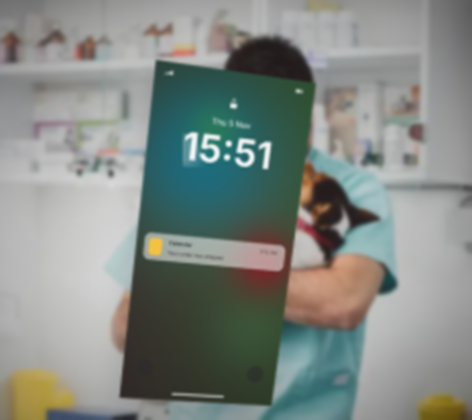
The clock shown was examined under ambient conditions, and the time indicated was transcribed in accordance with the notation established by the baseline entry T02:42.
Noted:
T15:51
